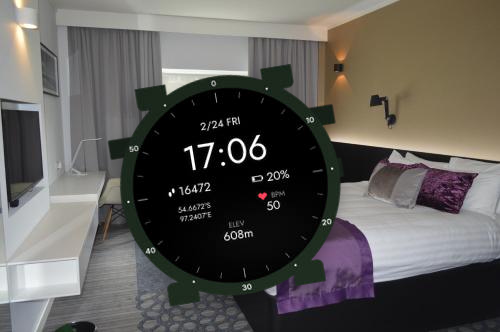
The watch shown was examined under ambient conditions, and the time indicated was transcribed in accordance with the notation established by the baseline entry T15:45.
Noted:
T17:06
